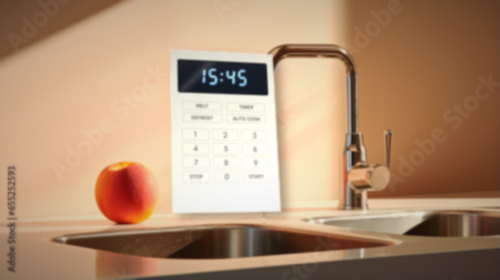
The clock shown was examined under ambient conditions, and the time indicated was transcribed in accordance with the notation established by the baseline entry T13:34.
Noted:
T15:45
